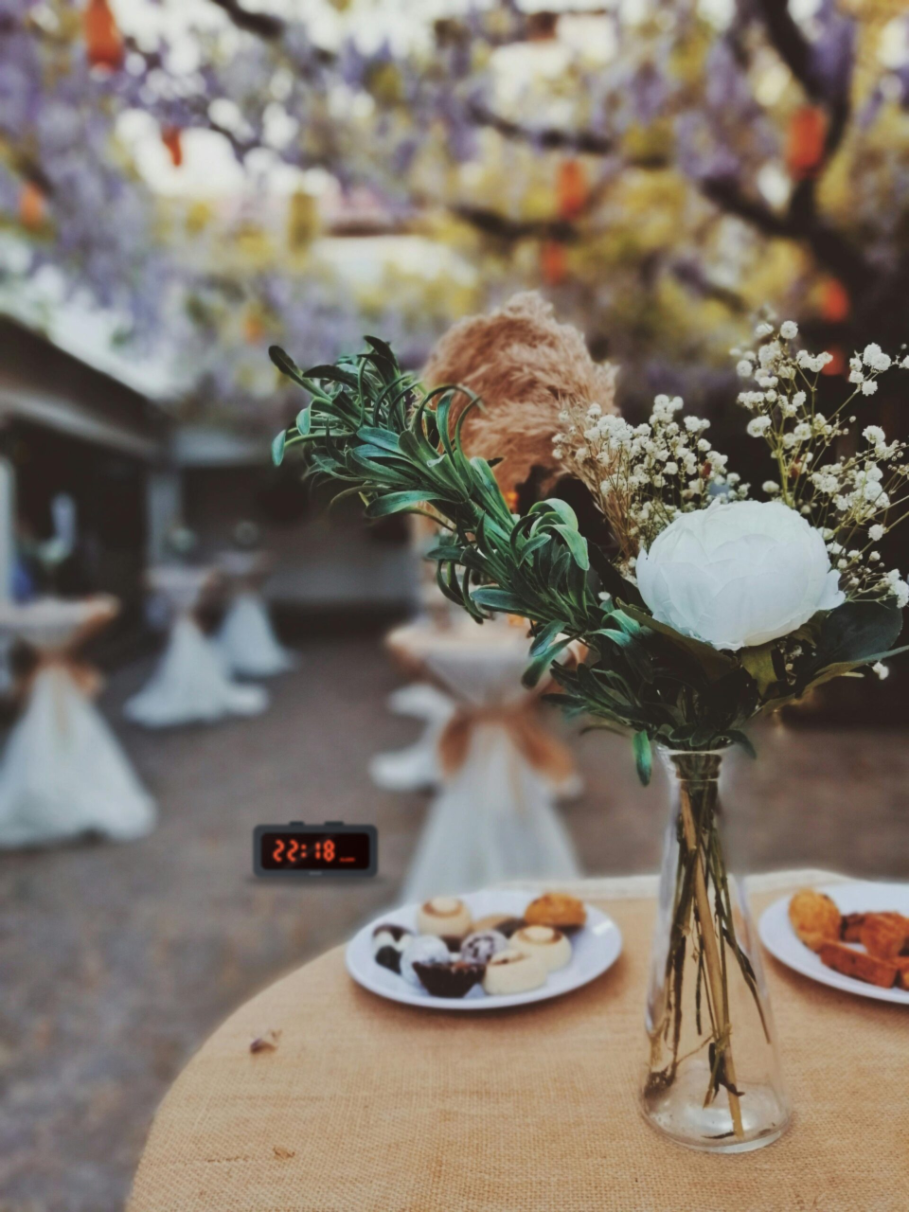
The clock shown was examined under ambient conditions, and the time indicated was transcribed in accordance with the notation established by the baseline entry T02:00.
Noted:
T22:18
